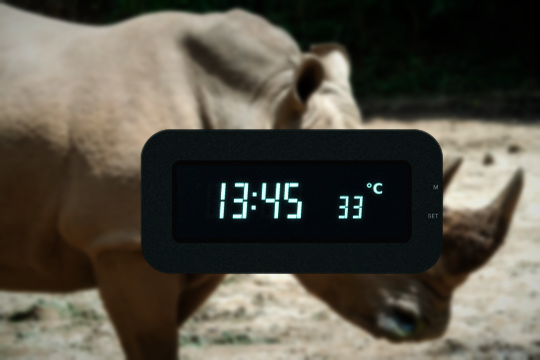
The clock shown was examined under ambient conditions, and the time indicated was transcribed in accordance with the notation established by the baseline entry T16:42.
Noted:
T13:45
